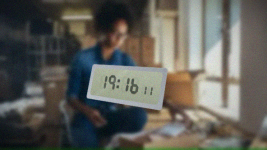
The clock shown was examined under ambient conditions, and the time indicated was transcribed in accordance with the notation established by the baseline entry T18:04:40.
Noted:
T19:16:11
